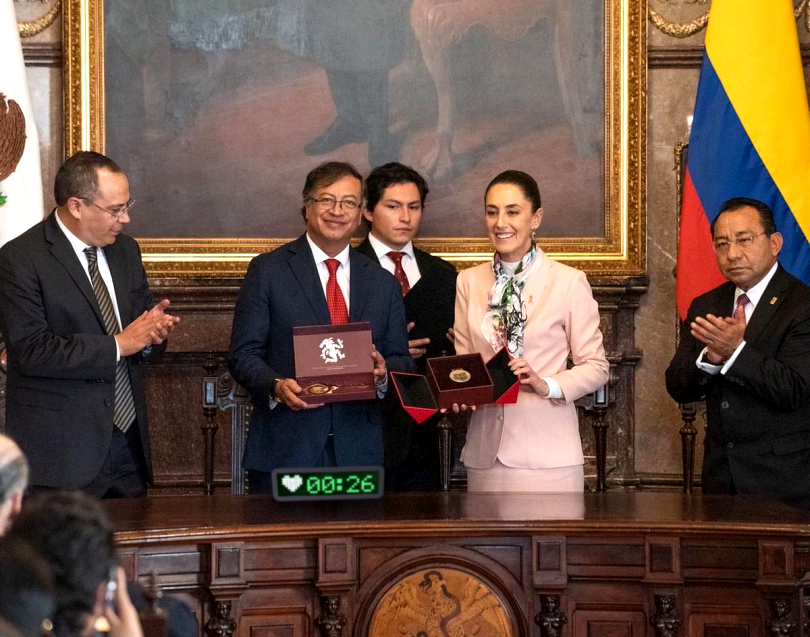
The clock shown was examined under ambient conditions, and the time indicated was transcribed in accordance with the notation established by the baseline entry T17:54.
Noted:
T00:26
